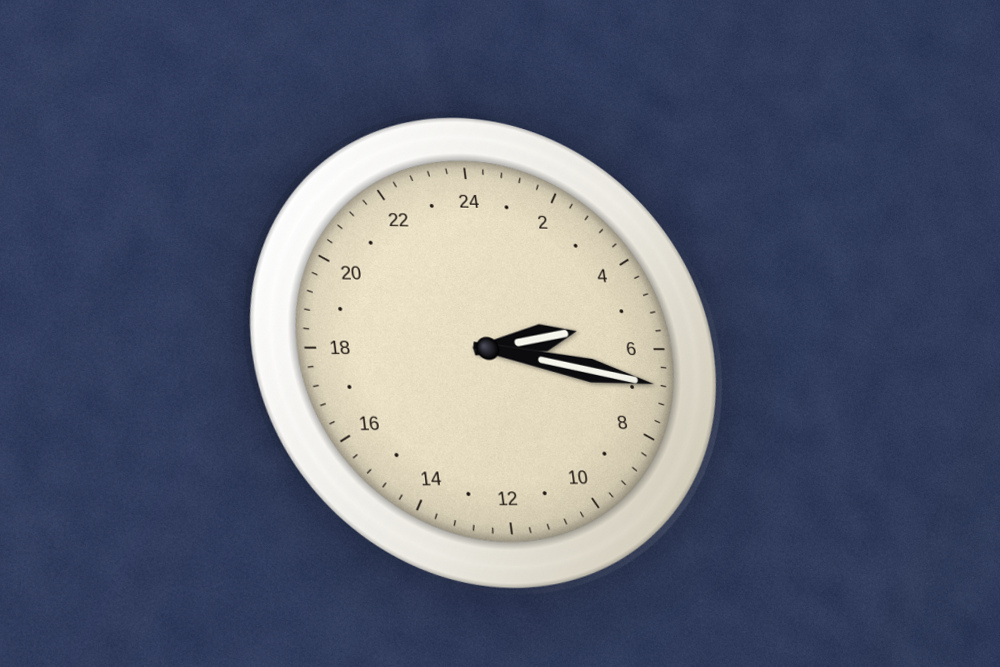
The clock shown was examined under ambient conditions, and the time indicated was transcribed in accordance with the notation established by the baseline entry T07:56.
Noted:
T05:17
